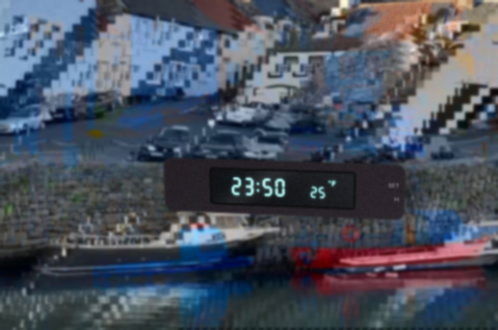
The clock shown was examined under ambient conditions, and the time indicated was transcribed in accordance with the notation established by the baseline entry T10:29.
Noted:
T23:50
